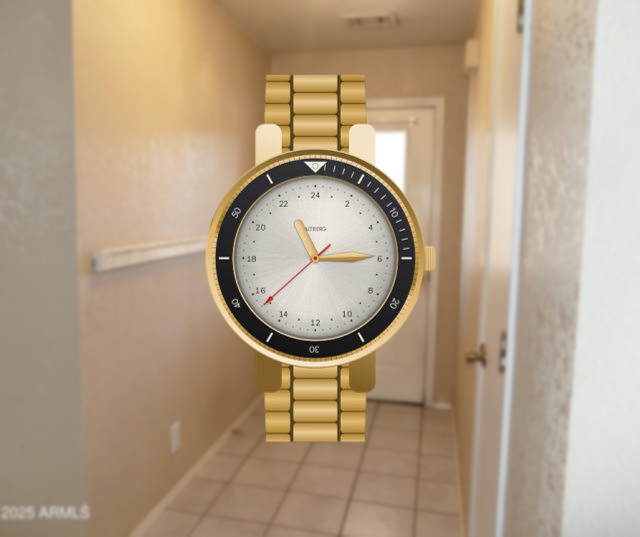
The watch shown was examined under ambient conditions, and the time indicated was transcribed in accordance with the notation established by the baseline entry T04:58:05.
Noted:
T22:14:38
